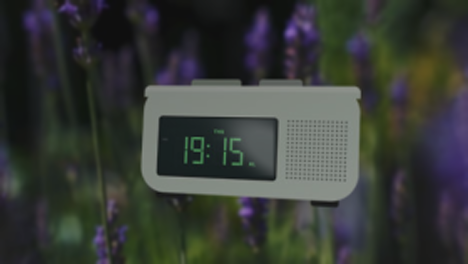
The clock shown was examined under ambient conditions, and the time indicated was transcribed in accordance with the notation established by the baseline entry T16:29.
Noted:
T19:15
